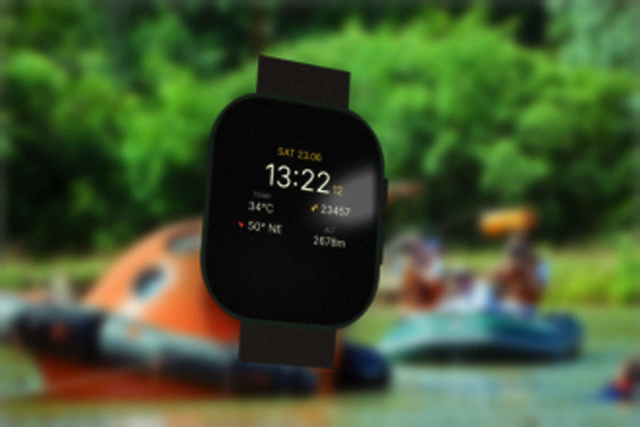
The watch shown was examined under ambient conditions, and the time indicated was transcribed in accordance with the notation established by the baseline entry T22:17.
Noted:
T13:22
